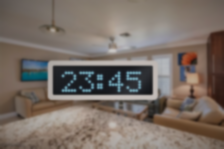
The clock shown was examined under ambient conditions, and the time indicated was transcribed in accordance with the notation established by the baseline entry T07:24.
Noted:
T23:45
